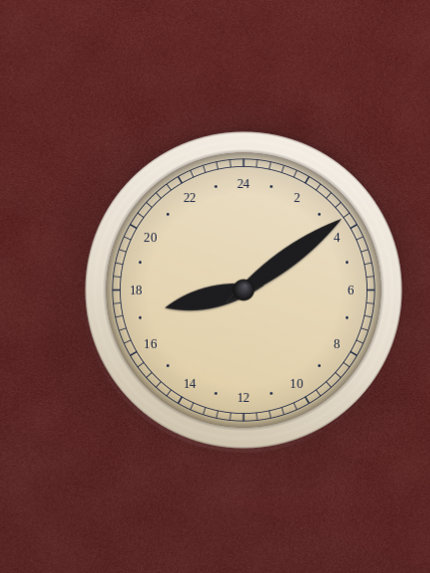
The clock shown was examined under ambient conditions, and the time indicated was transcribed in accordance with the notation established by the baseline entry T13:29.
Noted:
T17:09
